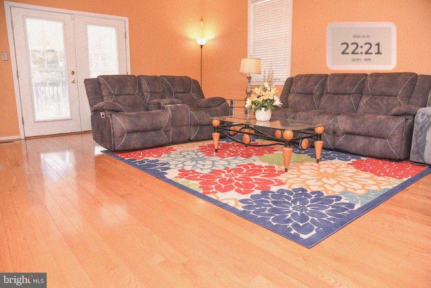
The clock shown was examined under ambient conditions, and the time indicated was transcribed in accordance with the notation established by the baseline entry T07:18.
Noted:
T22:21
